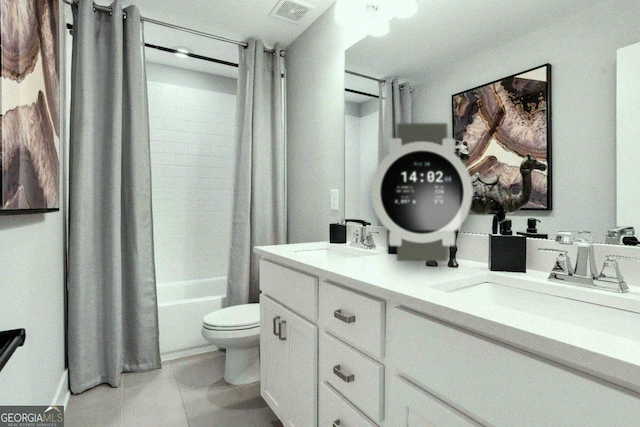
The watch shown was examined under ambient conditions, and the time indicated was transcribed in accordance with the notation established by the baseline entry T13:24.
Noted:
T14:02
